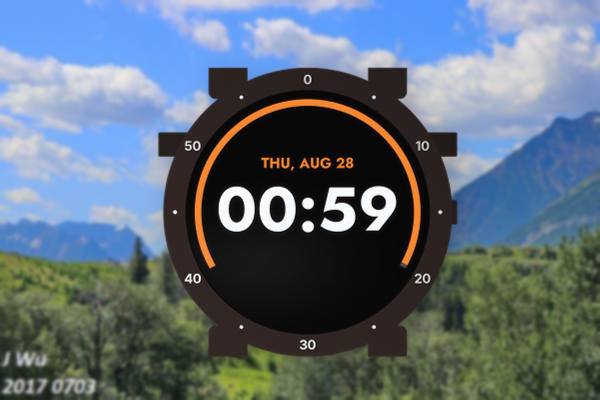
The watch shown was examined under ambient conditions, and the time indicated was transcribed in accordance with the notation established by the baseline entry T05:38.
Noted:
T00:59
